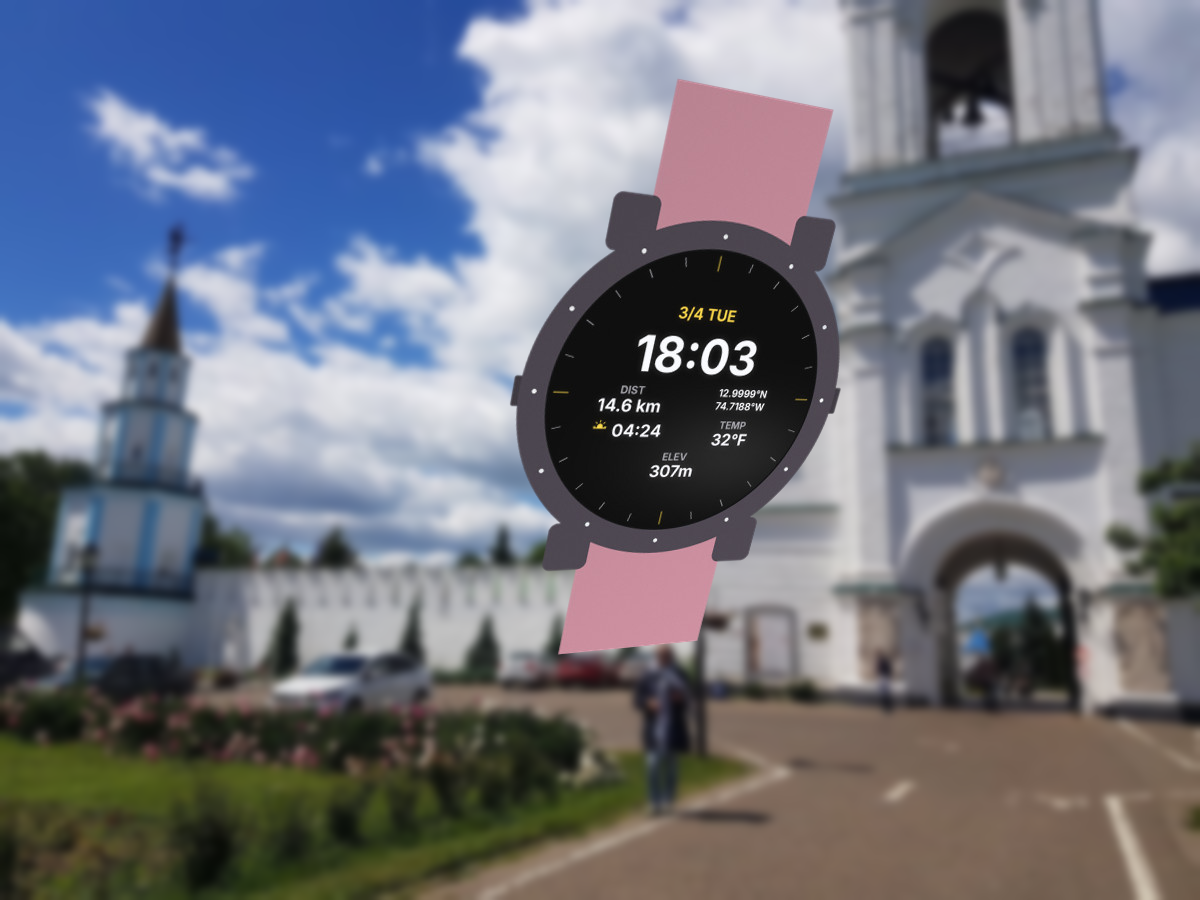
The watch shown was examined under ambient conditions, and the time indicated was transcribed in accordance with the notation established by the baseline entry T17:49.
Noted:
T18:03
